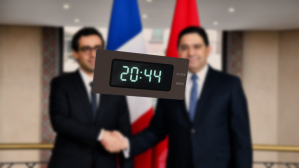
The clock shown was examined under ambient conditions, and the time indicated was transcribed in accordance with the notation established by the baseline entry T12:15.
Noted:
T20:44
